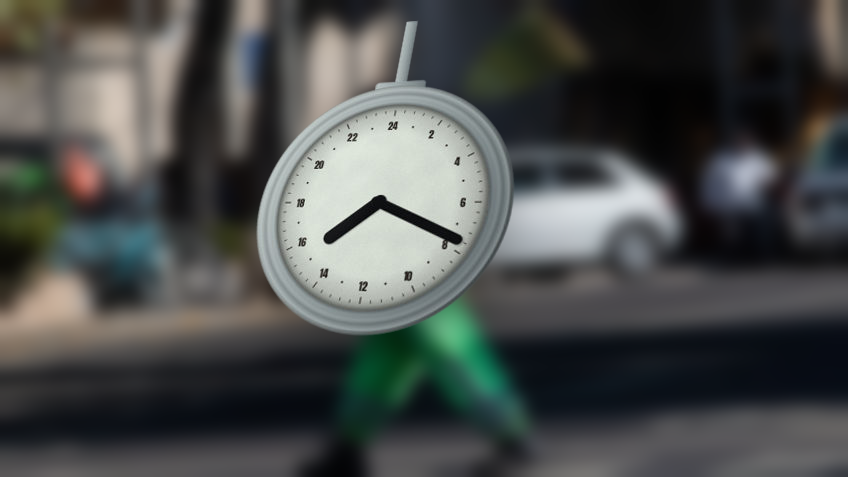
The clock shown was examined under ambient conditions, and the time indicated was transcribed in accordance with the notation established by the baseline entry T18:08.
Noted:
T15:19
